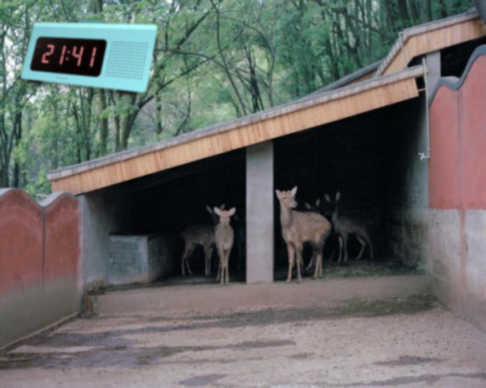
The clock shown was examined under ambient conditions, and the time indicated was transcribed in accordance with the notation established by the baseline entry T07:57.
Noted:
T21:41
